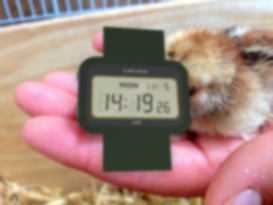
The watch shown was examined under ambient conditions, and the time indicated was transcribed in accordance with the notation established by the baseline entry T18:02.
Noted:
T14:19
